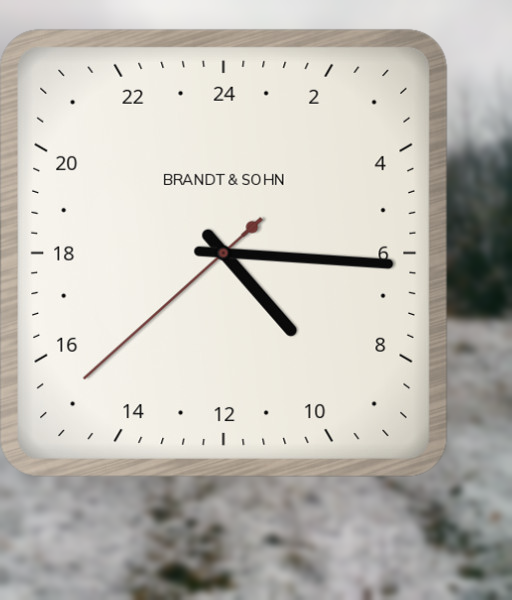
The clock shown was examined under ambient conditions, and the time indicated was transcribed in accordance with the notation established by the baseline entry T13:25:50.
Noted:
T09:15:38
